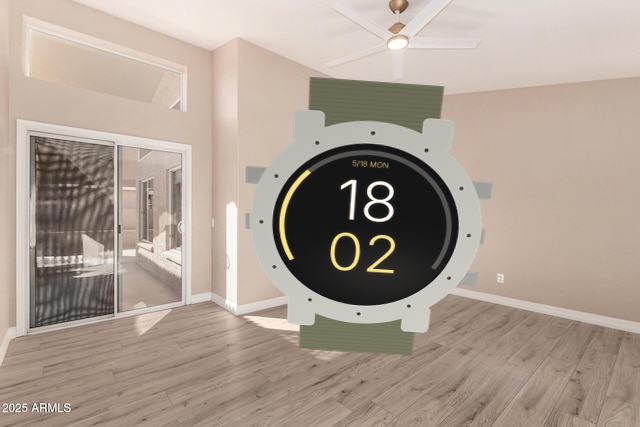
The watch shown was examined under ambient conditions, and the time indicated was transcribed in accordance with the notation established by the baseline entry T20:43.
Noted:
T18:02
